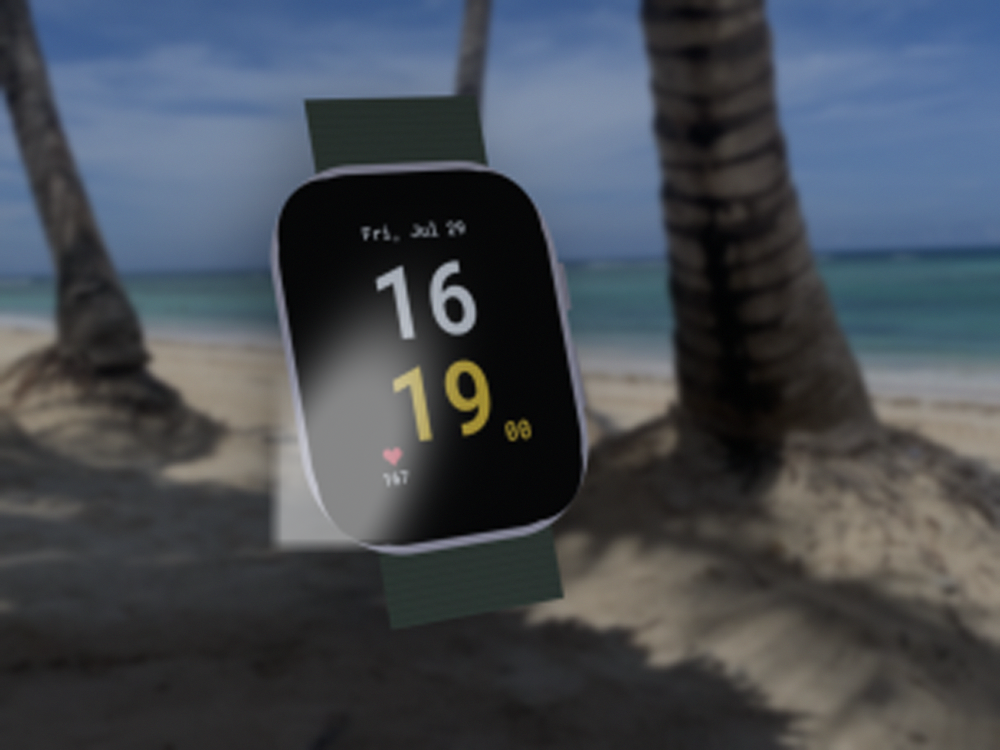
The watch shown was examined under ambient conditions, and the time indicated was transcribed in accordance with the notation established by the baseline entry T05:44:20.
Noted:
T16:19:00
